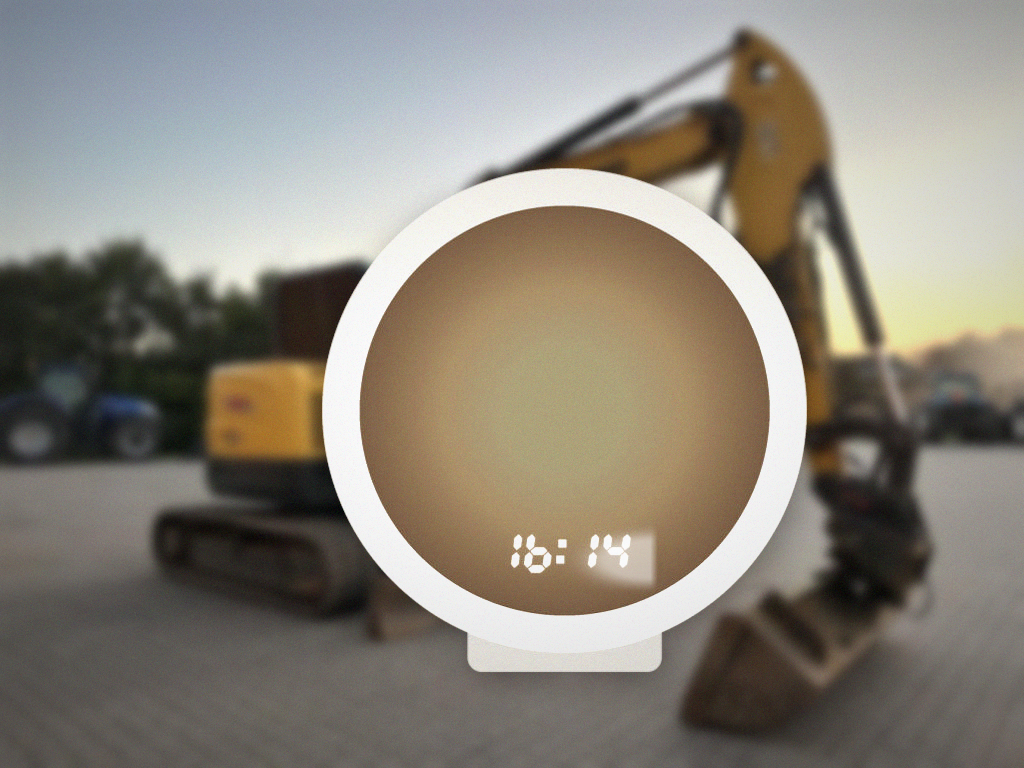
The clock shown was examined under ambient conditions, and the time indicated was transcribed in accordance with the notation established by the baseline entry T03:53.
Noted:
T16:14
